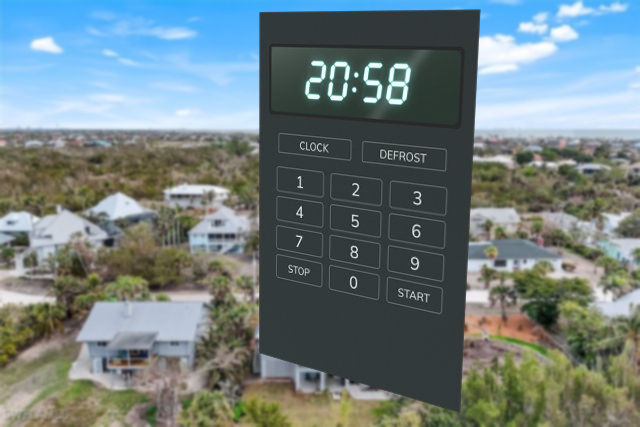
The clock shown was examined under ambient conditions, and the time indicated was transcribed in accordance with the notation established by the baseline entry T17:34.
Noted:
T20:58
